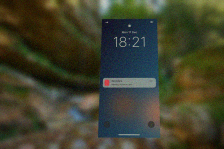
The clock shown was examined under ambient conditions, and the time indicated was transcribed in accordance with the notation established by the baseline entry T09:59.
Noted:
T18:21
